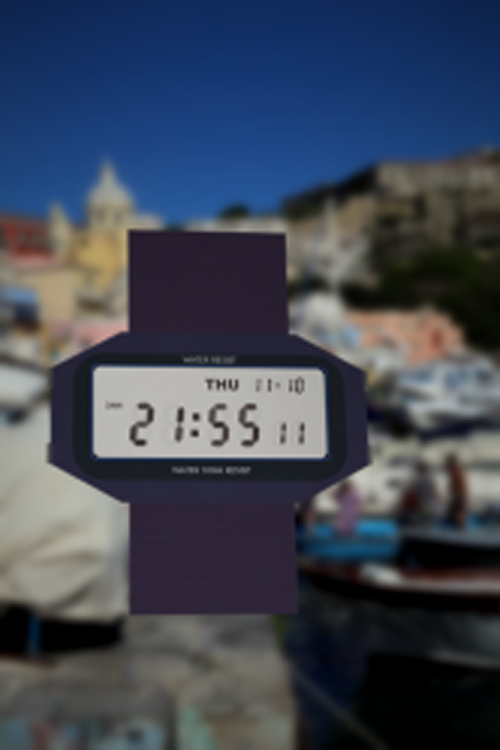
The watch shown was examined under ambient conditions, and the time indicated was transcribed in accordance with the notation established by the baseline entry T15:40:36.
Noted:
T21:55:11
